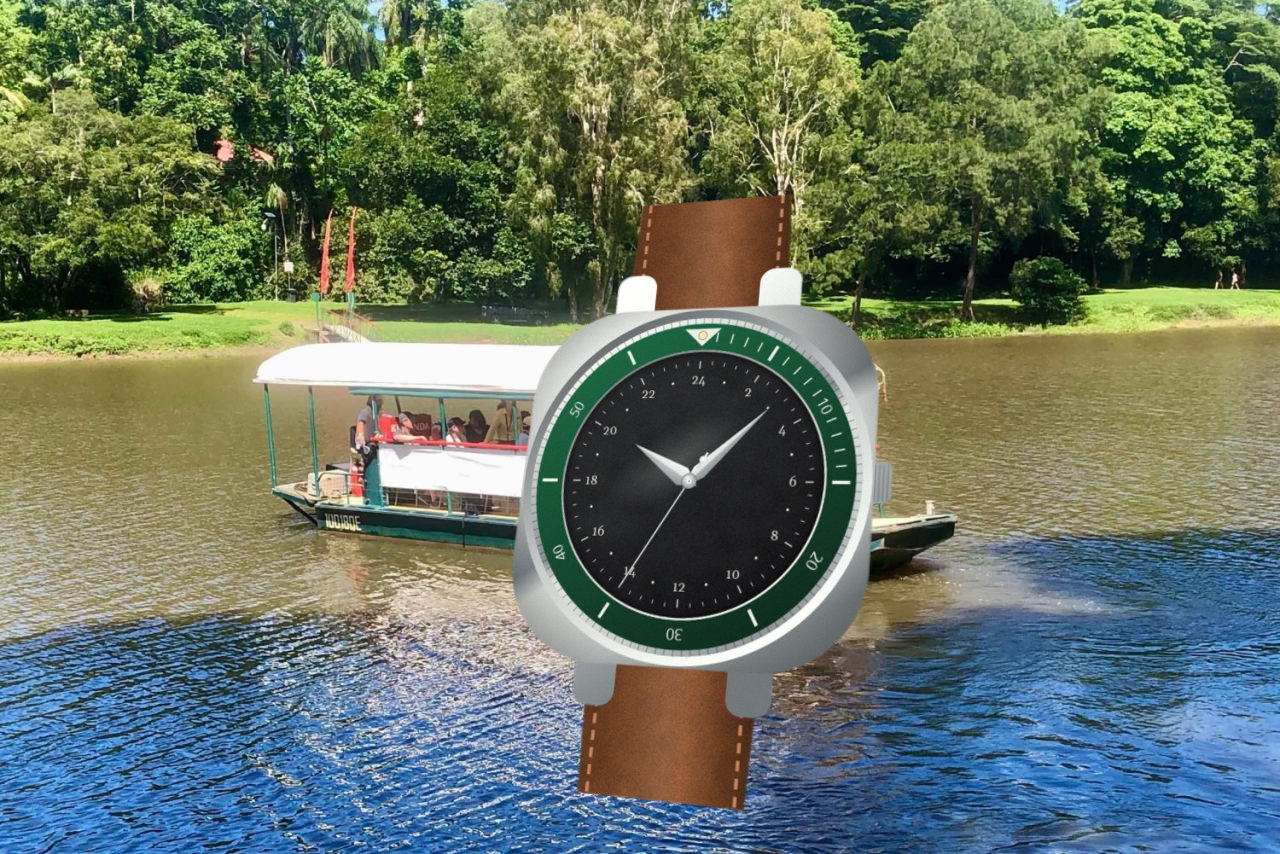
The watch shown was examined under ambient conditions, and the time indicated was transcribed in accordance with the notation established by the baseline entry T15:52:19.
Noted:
T20:07:35
